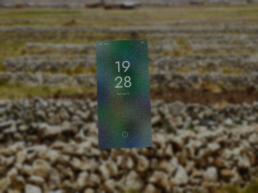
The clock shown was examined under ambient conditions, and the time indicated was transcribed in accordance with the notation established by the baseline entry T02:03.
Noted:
T19:28
